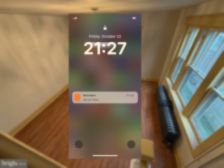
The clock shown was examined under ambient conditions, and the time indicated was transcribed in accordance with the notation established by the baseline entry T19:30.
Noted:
T21:27
